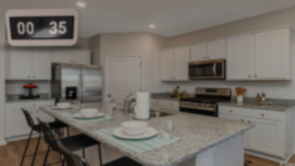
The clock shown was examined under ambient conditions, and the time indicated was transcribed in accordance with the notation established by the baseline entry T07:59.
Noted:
T00:35
